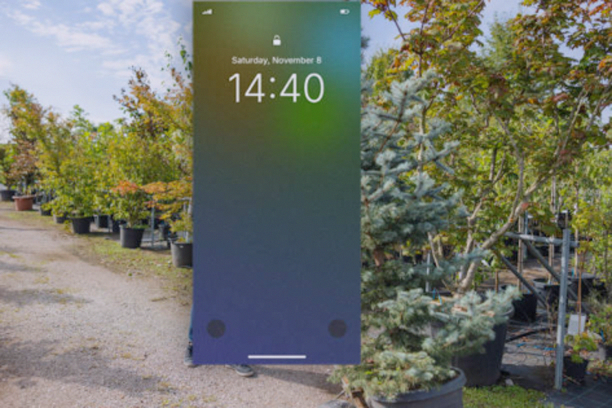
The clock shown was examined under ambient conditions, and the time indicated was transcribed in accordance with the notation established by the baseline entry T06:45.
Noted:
T14:40
